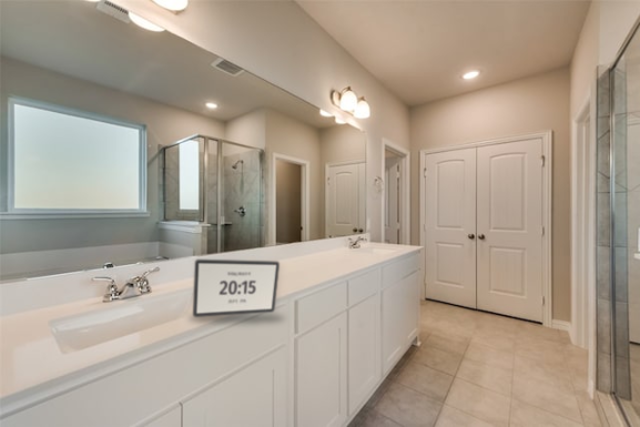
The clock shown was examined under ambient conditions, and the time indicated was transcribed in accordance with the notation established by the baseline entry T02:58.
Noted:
T20:15
